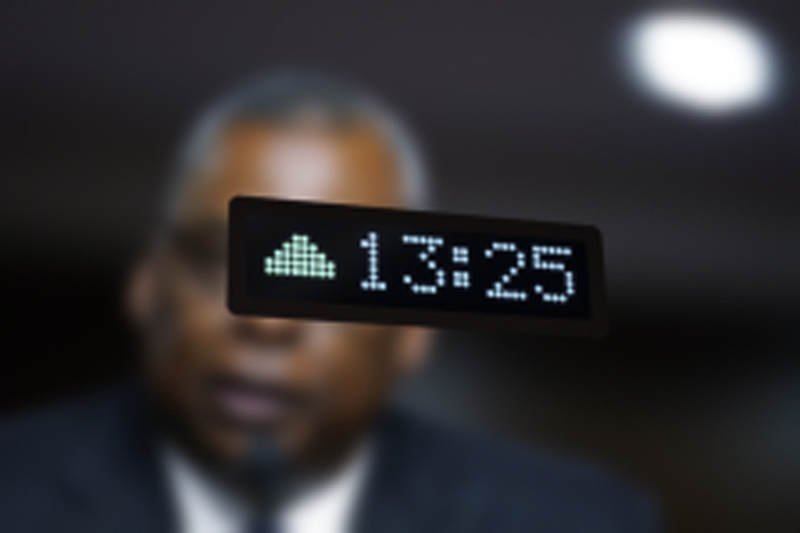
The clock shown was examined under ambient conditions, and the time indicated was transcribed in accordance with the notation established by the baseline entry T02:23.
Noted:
T13:25
